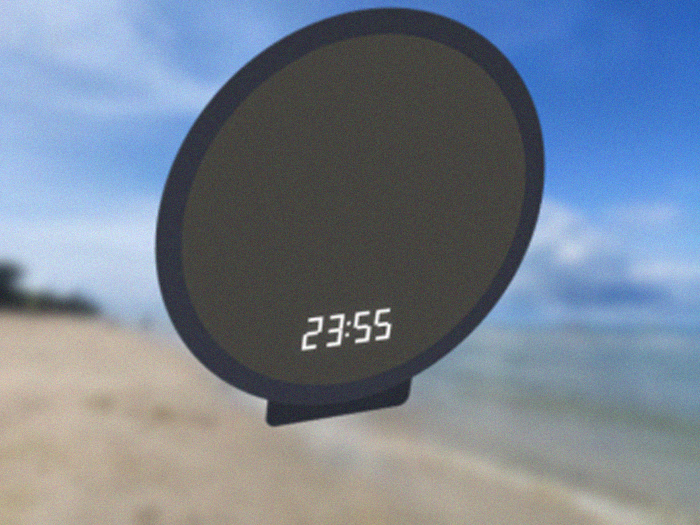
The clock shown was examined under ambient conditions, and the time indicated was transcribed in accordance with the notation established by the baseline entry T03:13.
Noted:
T23:55
